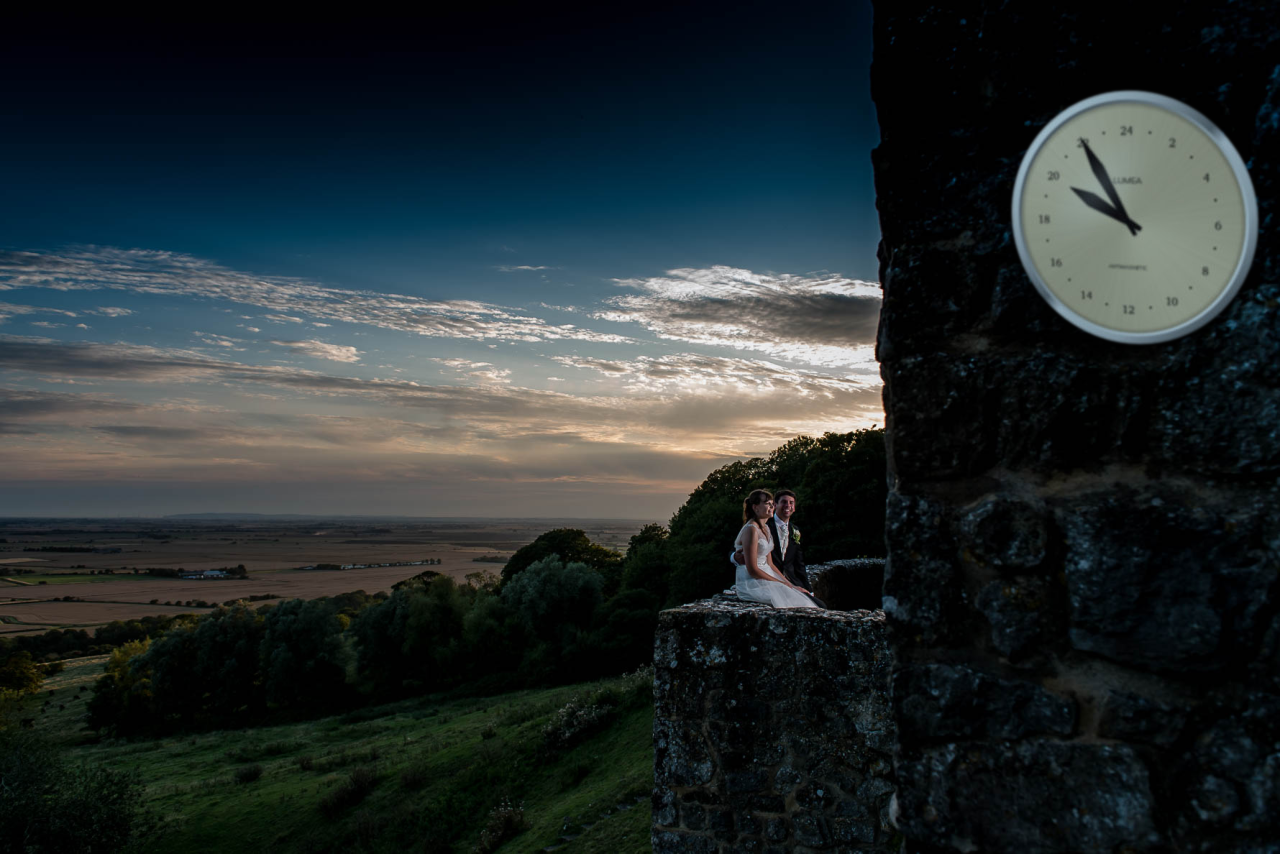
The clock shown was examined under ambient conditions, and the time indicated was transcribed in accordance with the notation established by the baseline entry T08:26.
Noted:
T19:55
